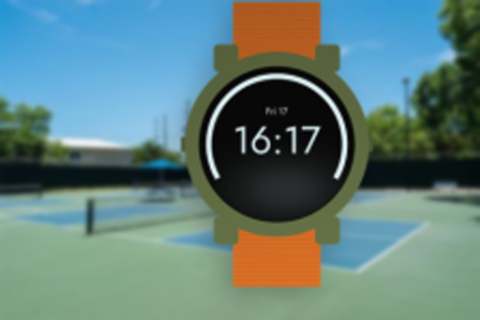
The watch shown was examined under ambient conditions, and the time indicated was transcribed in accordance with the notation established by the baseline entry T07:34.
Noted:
T16:17
